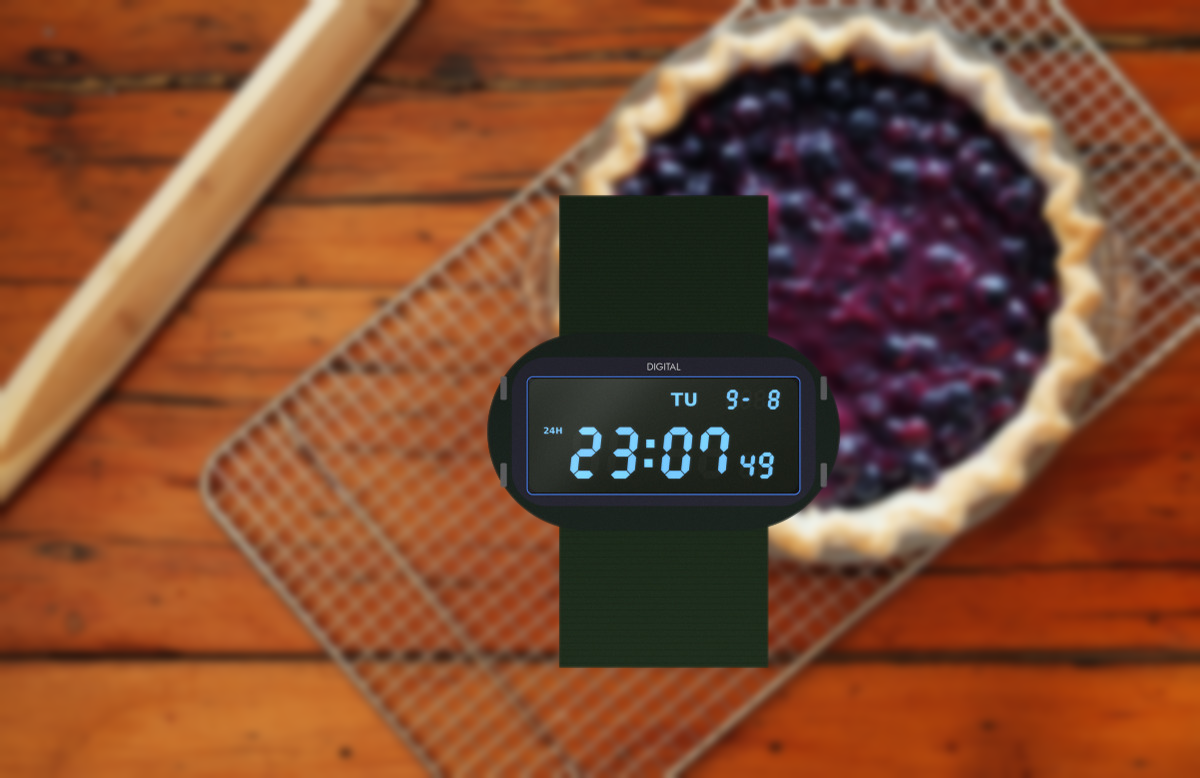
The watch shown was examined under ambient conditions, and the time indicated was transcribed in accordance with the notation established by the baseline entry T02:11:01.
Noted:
T23:07:49
